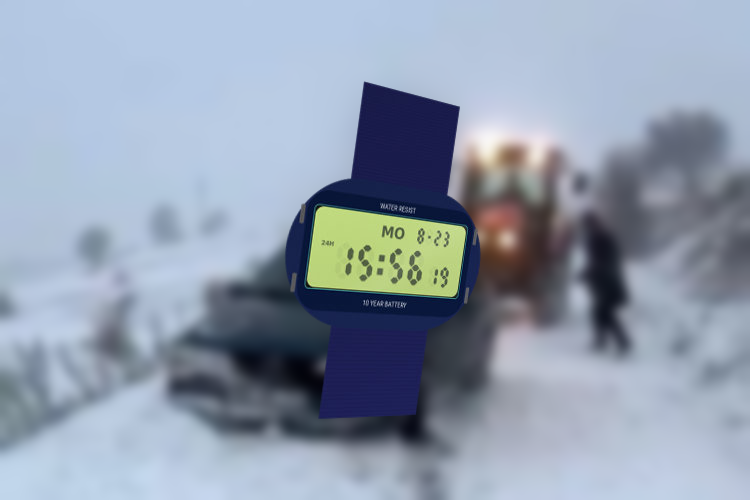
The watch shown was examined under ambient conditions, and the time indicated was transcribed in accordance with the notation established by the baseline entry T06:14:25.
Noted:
T15:56:19
